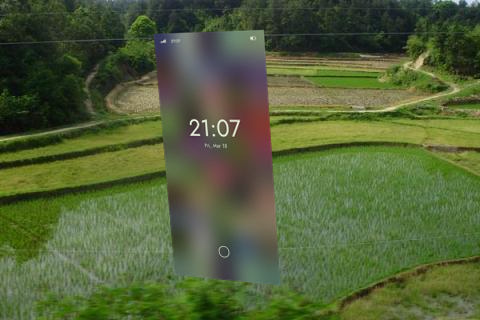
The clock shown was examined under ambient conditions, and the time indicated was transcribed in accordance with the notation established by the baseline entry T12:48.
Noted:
T21:07
